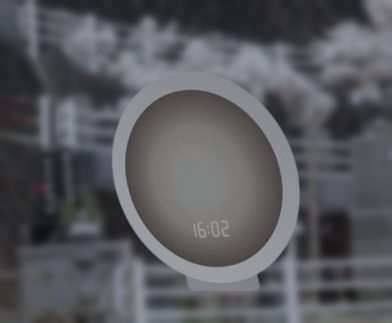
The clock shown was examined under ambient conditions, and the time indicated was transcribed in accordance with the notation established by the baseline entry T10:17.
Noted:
T16:02
